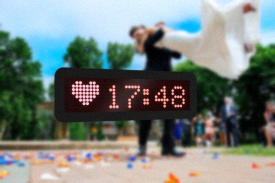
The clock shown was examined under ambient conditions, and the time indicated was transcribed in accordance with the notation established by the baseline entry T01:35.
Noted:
T17:48
